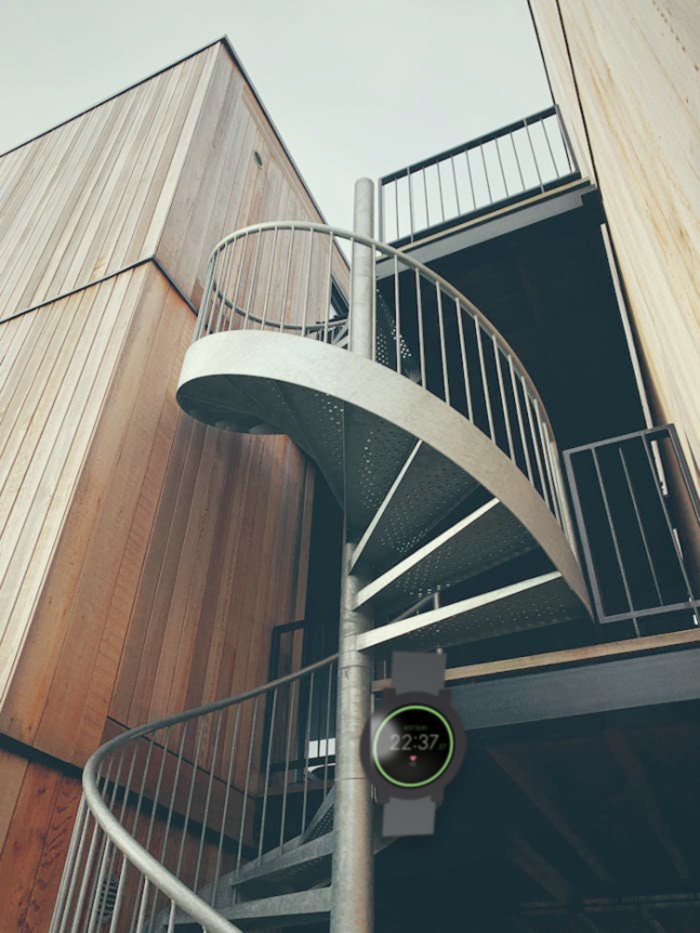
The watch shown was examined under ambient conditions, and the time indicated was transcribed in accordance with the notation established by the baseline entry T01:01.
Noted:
T22:37
